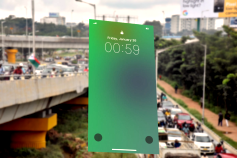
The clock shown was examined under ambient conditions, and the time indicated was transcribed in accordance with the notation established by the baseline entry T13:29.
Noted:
T00:59
